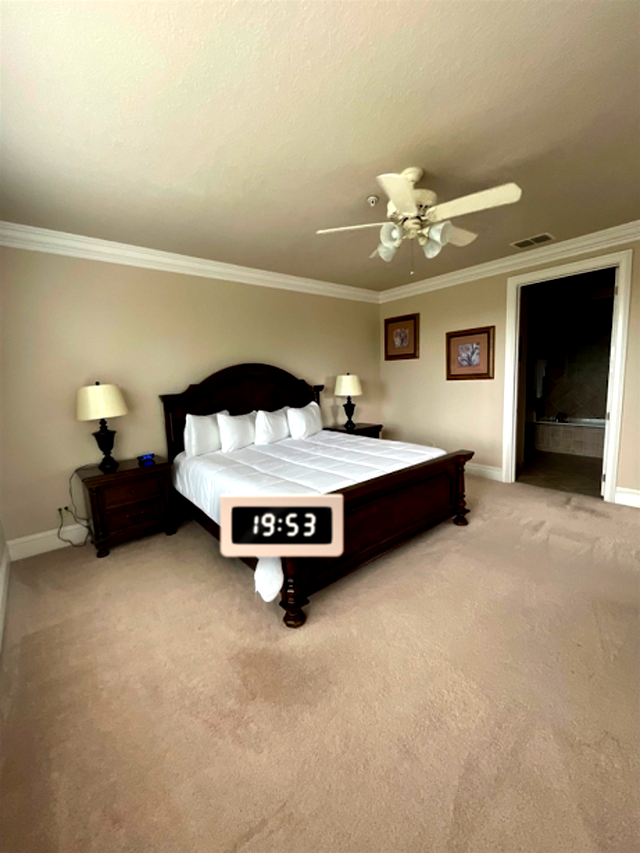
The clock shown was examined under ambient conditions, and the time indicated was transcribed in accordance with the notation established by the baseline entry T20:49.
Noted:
T19:53
